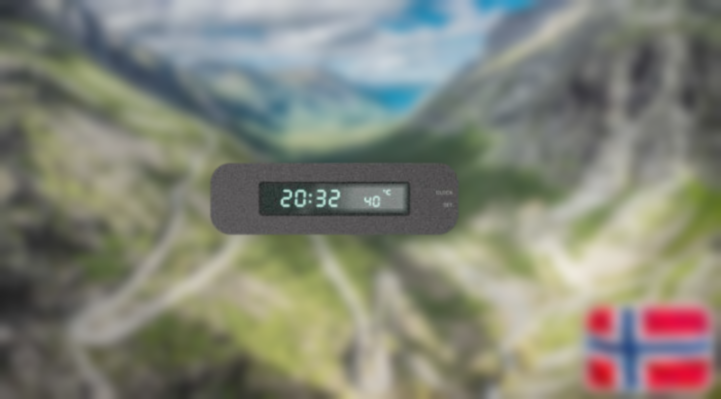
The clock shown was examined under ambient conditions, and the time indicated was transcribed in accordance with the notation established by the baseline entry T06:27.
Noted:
T20:32
